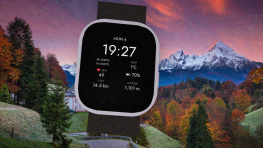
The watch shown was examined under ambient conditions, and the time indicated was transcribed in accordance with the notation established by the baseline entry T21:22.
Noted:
T19:27
